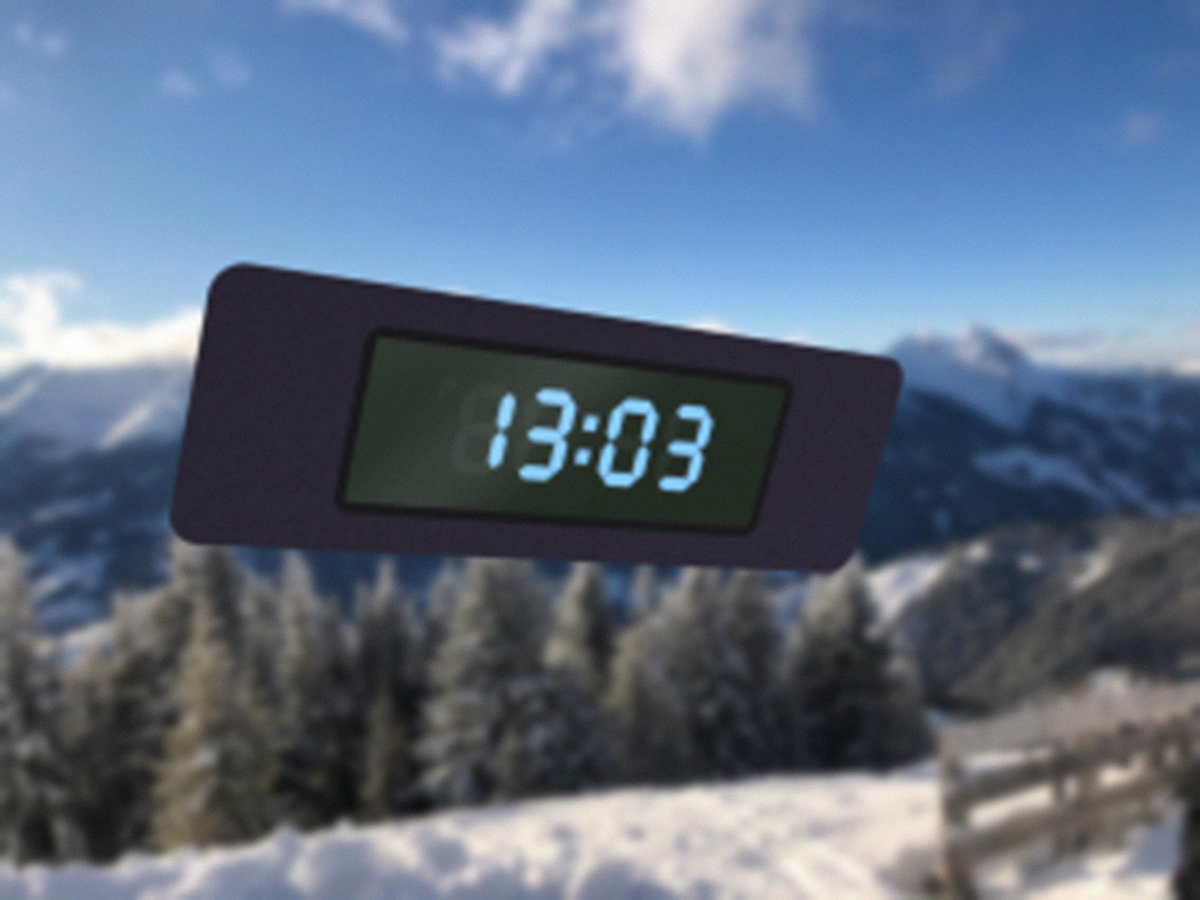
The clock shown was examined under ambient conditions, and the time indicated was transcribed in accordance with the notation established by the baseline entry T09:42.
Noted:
T13:03
